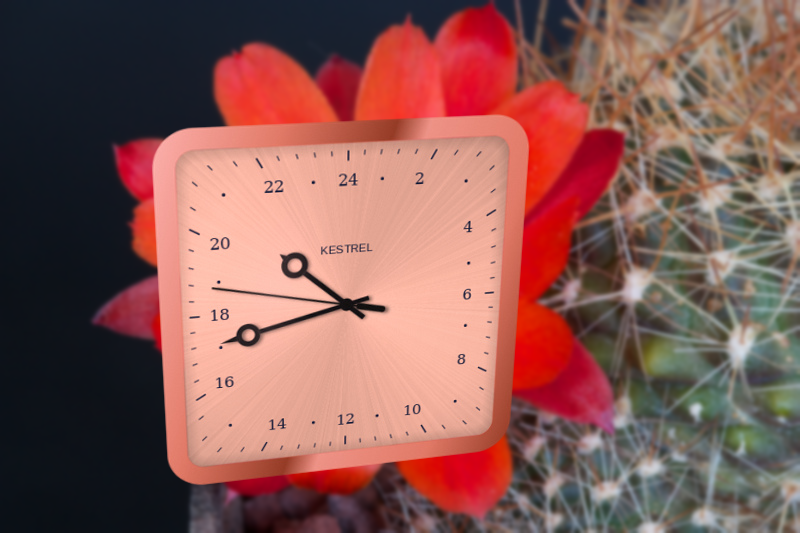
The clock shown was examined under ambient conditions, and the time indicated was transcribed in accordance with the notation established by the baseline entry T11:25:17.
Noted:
T20:42:47
